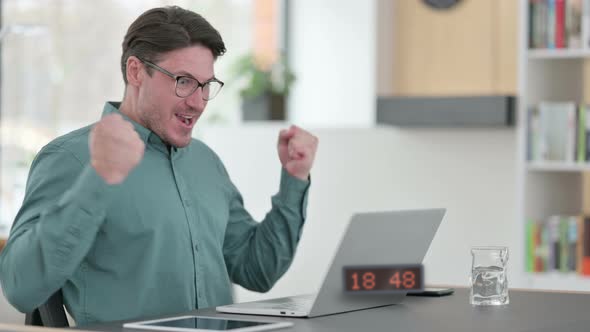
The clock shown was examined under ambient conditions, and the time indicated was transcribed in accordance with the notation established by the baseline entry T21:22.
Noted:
T18:48
